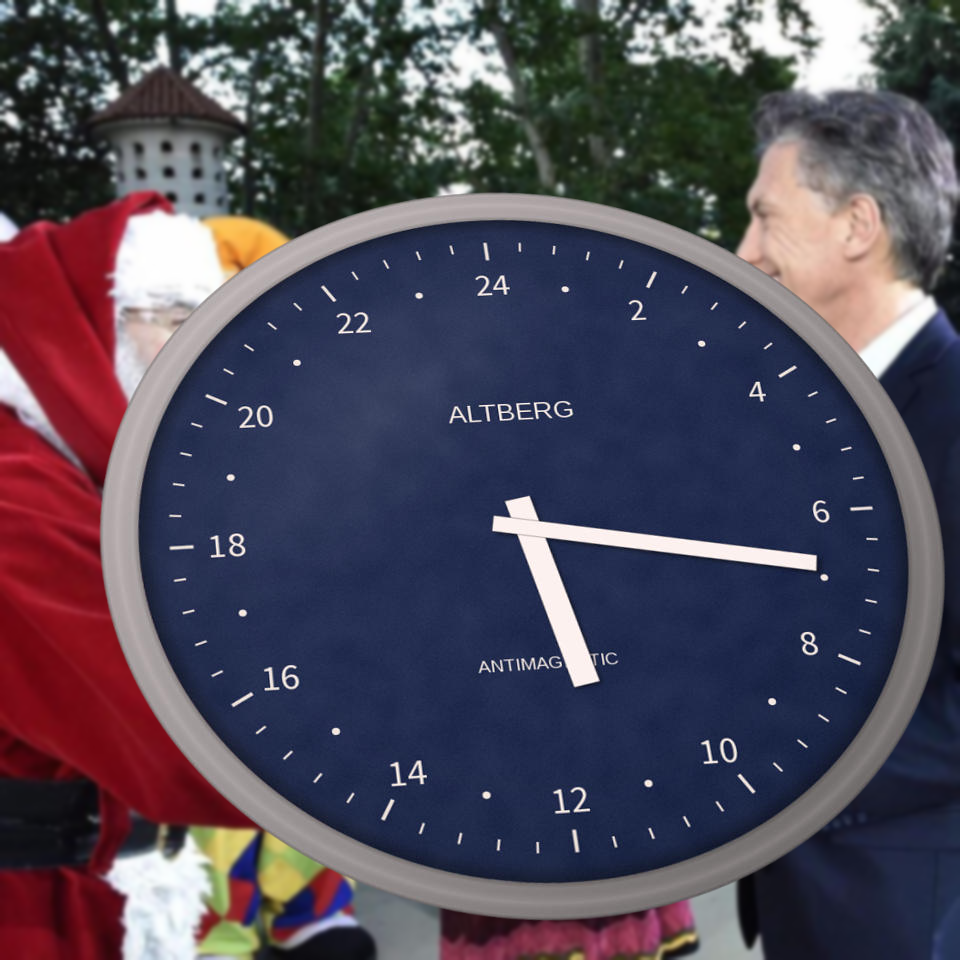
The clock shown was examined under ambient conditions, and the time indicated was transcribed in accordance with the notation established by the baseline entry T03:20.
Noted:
T11:17
